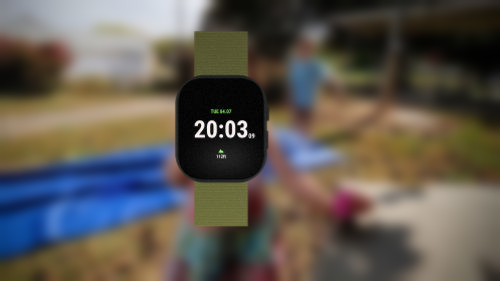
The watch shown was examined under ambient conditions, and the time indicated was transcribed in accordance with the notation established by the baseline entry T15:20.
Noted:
T20:03
